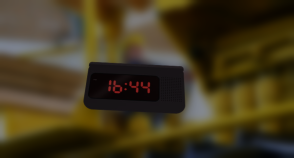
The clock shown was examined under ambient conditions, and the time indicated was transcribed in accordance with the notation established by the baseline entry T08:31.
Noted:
T16:44
